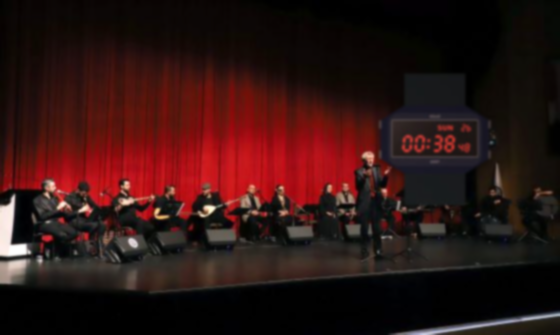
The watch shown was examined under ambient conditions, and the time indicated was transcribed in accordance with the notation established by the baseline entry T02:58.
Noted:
T00:38
